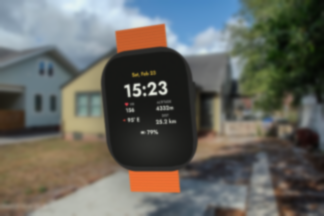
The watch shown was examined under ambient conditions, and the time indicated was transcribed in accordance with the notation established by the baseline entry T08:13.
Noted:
T15:23
